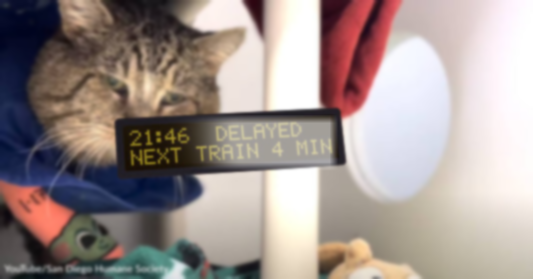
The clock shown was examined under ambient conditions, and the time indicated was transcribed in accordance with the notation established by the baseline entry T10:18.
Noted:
T21:46
